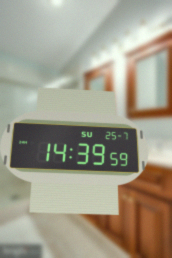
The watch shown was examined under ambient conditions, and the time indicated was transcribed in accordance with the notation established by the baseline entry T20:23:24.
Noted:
T14:39:59
